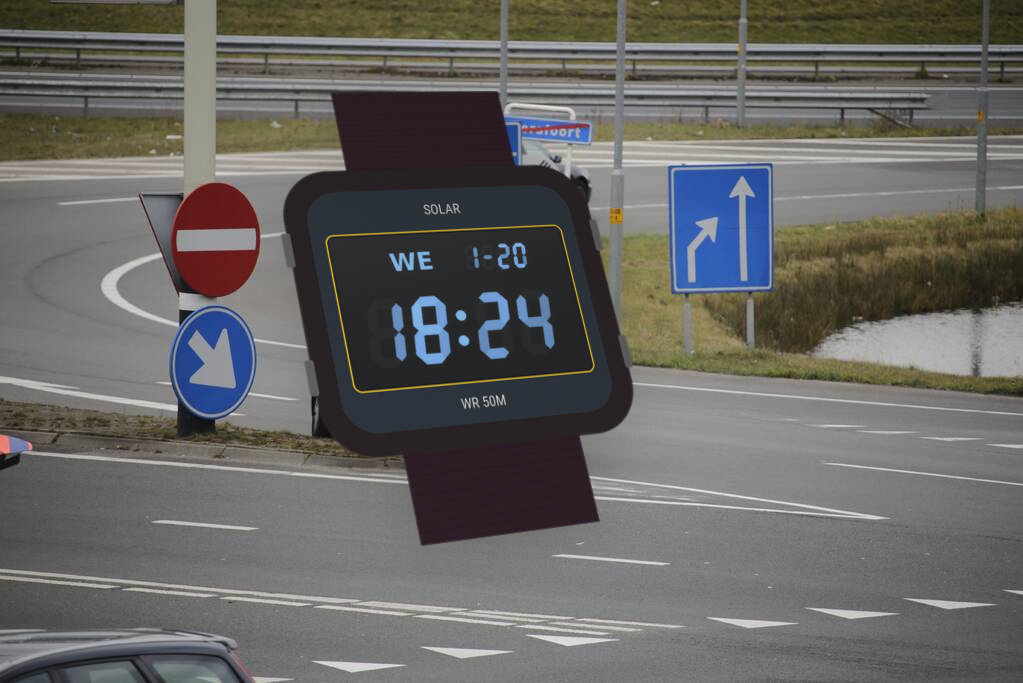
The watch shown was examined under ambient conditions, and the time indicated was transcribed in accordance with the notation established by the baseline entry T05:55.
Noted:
T18:24
